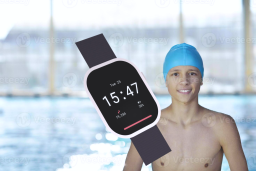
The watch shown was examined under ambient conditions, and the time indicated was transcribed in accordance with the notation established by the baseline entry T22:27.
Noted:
T15:47
